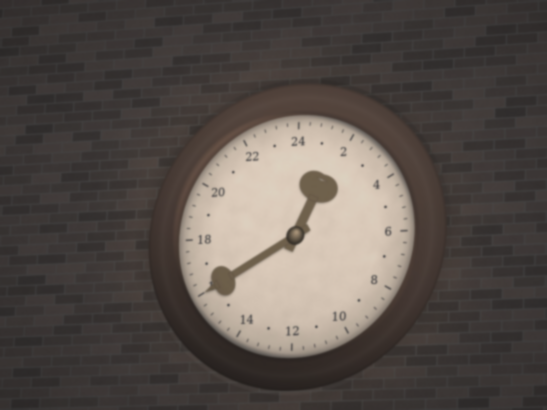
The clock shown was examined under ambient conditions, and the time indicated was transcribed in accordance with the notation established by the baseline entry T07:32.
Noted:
T01:40
